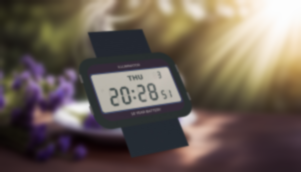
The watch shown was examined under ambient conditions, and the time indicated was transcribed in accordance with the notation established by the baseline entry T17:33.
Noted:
T20:28
